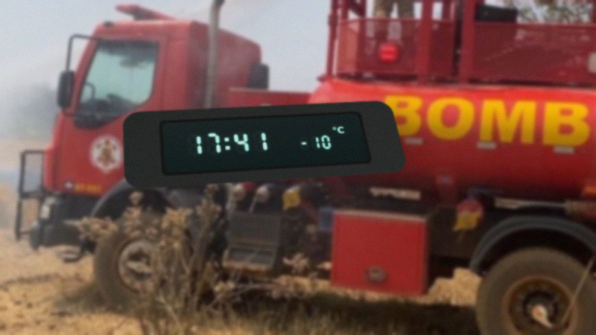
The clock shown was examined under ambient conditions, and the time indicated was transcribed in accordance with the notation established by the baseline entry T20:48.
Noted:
T17:41
